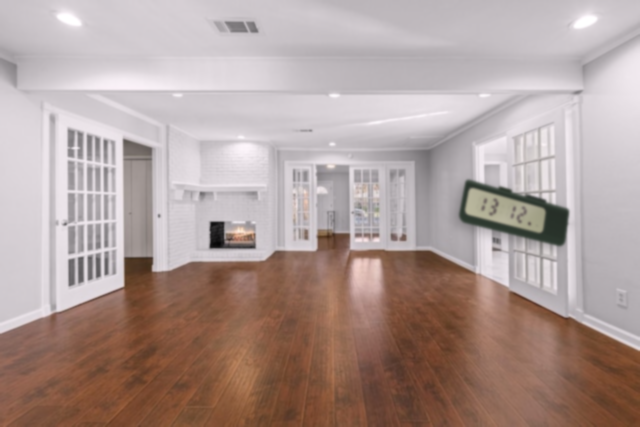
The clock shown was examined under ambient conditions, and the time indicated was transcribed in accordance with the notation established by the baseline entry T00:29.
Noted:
T13:12
